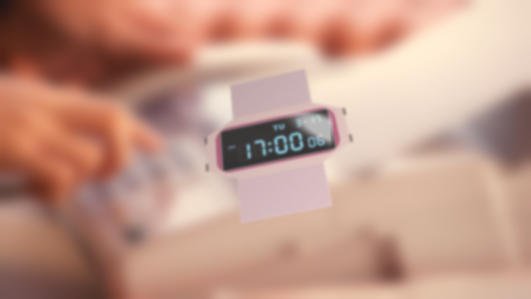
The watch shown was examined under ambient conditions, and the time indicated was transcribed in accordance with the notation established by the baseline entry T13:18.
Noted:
T17:00
